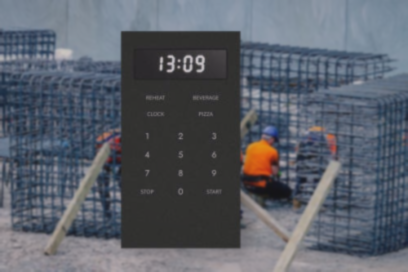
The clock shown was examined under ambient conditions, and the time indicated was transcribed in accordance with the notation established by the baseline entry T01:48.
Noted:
T13:09
